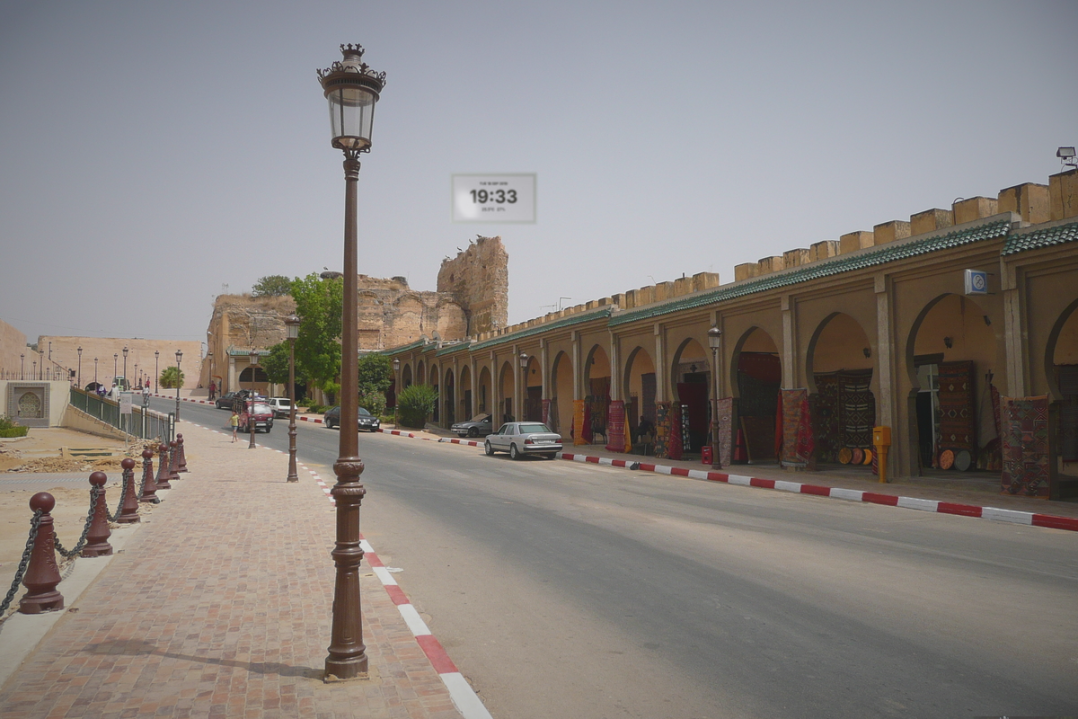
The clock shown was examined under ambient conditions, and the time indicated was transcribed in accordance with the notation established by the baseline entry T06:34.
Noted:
T19:33
